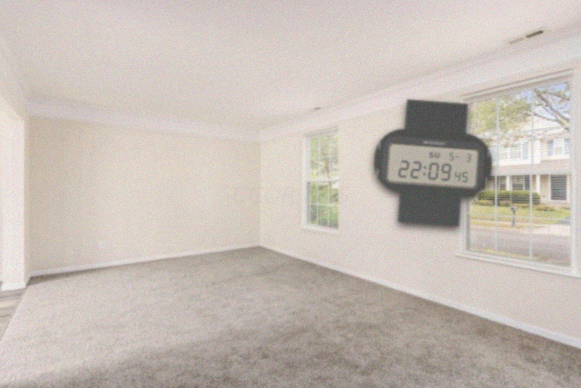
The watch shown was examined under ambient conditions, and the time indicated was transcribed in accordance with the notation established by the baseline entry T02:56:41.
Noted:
T22:09:45
